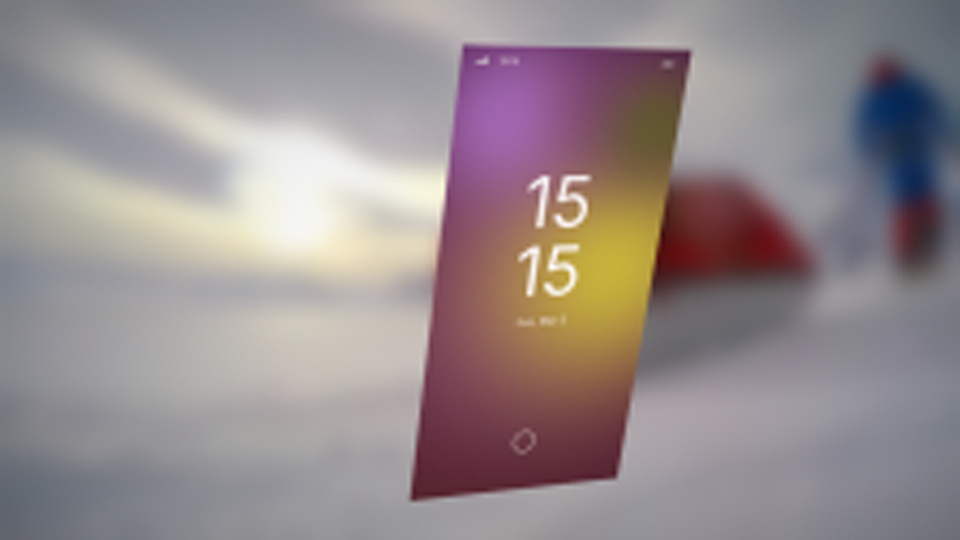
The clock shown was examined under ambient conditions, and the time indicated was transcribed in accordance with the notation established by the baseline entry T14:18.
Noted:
T15:15
